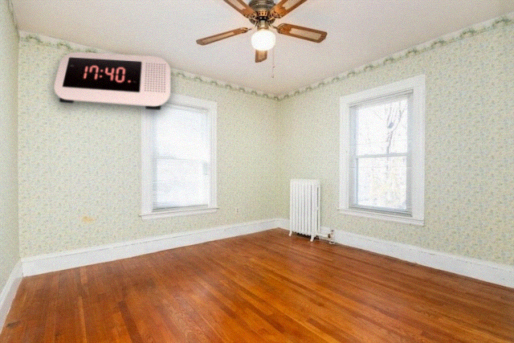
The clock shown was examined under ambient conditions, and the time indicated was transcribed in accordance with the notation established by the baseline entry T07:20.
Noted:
T17:40
